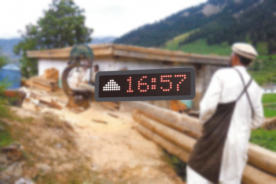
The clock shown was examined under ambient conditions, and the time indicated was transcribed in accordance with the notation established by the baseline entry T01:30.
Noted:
T16:57
